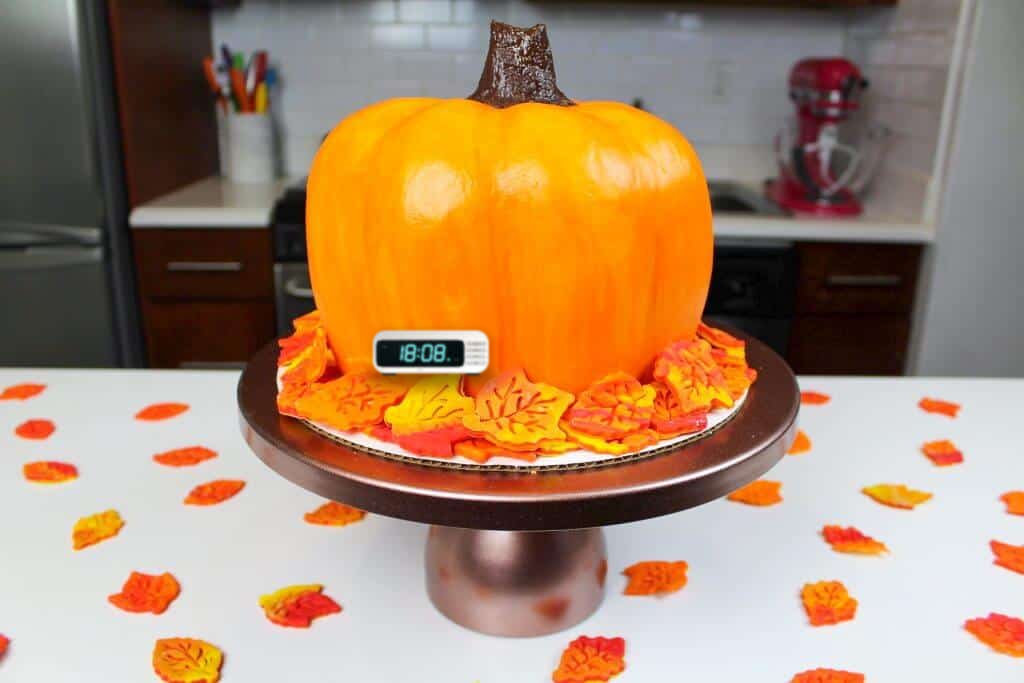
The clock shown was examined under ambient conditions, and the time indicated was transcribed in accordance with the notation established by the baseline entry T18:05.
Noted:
T18:08
